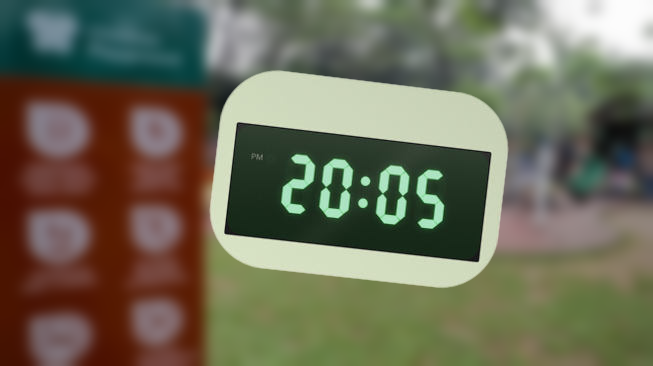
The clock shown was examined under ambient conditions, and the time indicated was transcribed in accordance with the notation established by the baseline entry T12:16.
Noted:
T20:05
